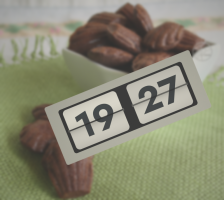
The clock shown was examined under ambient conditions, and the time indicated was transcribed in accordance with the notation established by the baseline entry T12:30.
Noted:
T19:27
